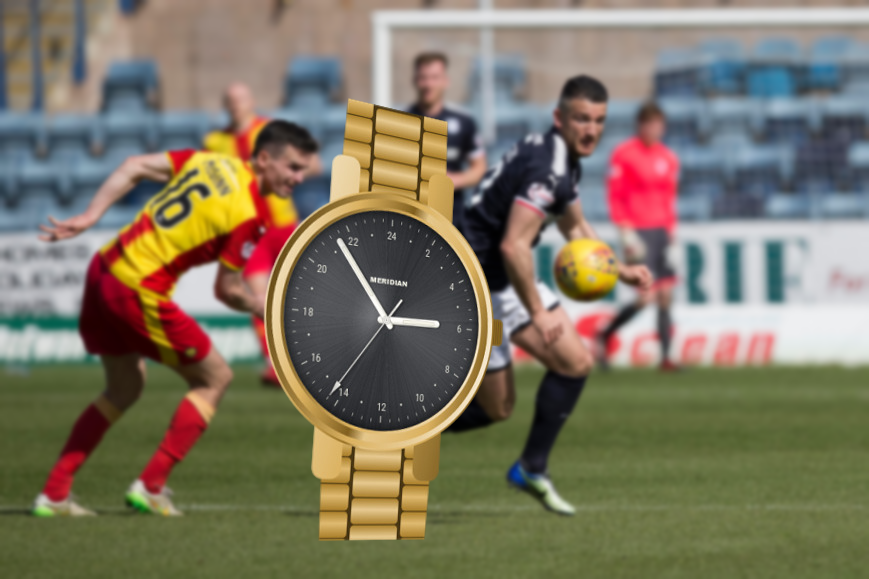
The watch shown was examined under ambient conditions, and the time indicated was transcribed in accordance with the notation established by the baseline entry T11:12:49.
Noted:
T05:53:36
